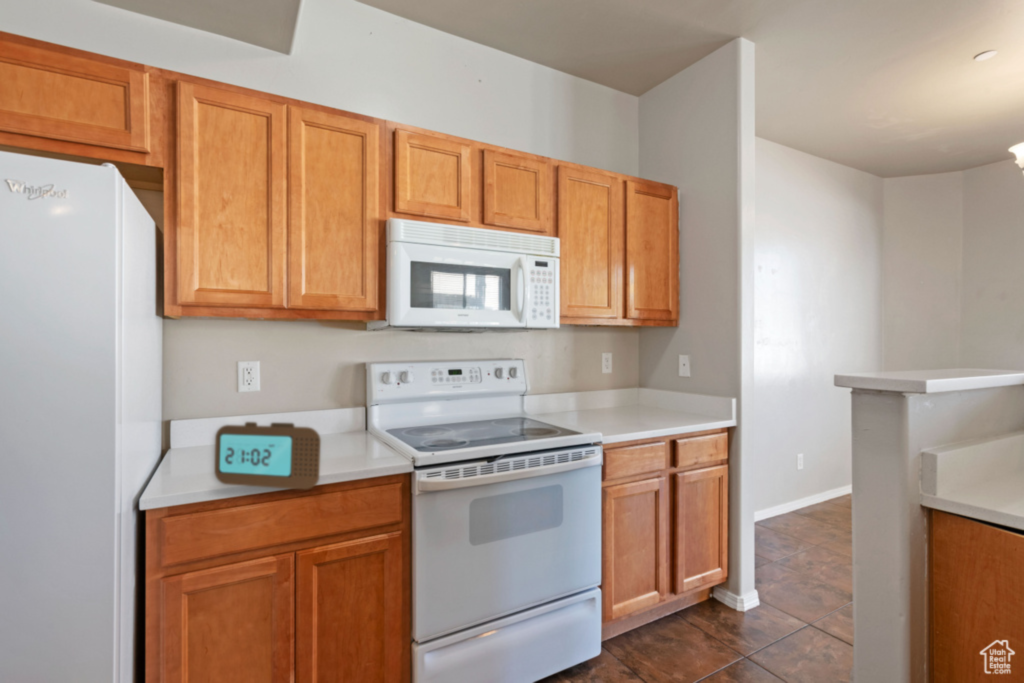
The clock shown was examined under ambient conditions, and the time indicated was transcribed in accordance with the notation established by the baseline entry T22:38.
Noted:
T21:02
